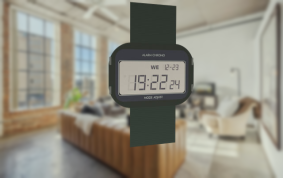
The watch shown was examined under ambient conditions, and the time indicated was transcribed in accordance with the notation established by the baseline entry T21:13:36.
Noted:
T19:22:24
